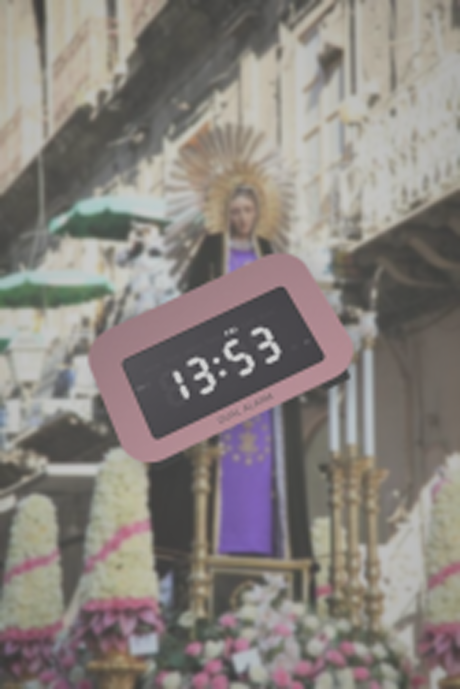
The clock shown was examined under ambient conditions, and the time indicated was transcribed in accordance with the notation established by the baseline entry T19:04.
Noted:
T13:53
